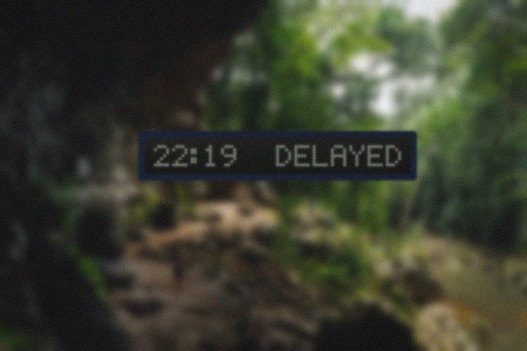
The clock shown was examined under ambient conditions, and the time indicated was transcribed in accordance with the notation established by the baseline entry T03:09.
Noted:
T22:19
